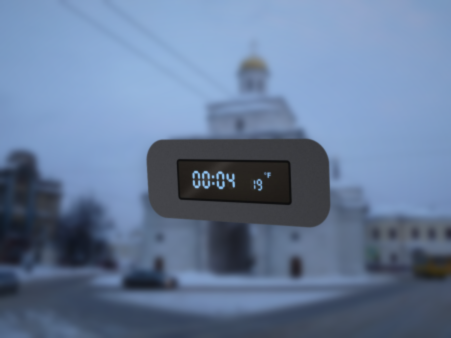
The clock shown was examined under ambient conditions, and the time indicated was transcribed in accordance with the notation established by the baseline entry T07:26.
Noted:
T00:04
